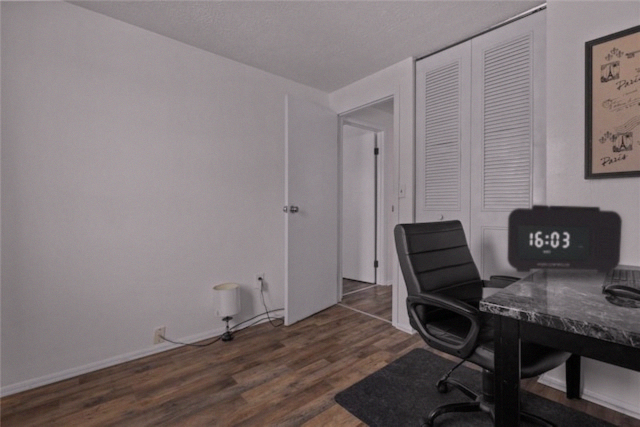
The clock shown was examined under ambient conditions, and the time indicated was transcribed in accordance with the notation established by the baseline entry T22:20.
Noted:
T16:03
